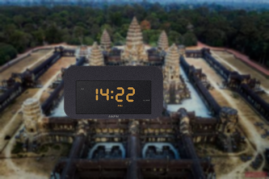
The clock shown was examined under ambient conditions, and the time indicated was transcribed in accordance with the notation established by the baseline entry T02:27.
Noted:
T14:22
